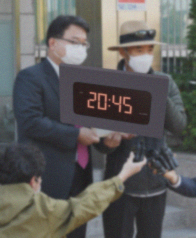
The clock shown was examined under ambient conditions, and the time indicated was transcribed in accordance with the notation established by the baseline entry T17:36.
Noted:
T20:45
